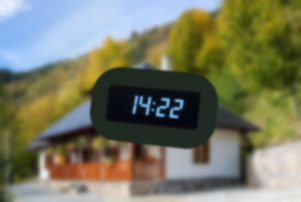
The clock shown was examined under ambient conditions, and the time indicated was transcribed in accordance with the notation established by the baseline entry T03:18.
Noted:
T14:22
